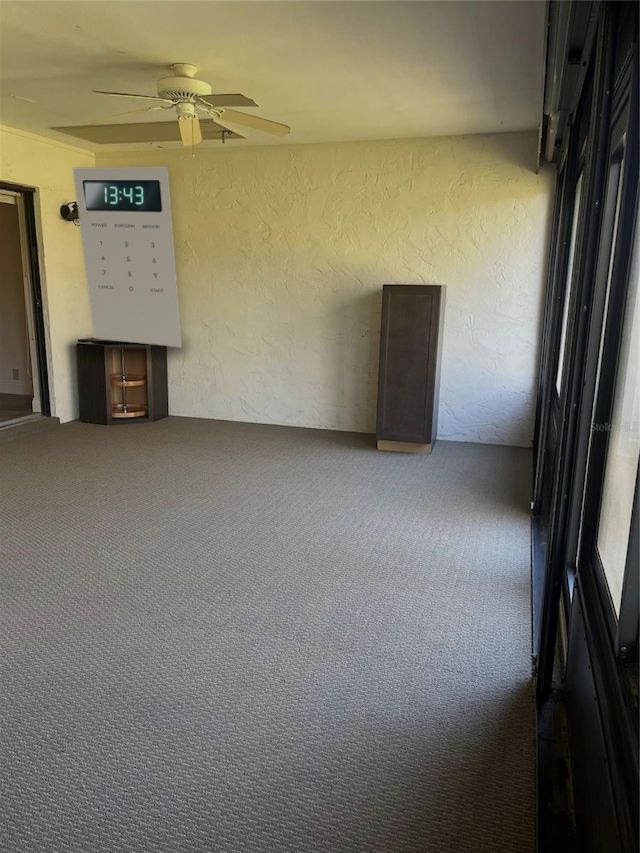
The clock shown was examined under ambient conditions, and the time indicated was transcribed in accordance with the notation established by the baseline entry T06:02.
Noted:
T13:43
